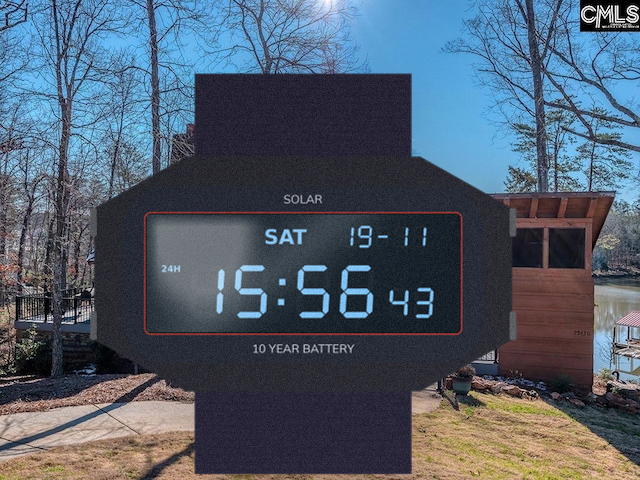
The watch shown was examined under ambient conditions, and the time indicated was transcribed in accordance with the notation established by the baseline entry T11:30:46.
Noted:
T15:56:43
